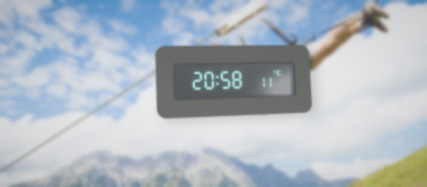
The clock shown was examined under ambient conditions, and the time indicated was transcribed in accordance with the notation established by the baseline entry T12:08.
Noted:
T20:58
